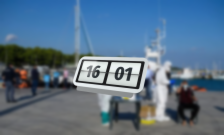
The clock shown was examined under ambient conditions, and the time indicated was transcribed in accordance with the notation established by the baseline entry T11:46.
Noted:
T16:01
